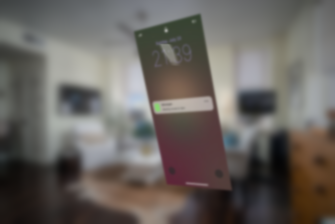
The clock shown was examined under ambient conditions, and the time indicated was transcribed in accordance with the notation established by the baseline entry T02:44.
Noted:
T21:39
